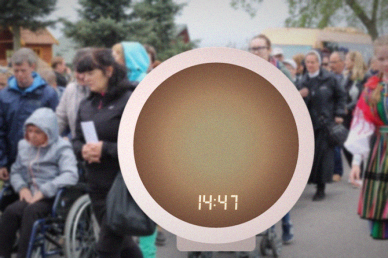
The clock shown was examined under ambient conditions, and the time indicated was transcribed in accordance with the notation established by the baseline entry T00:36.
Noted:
T14:47
